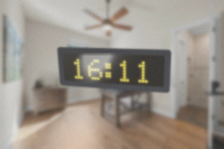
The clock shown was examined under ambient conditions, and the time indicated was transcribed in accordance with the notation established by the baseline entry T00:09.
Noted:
T16:11
